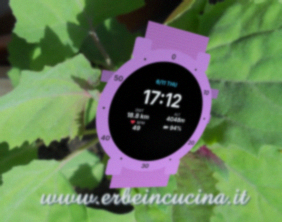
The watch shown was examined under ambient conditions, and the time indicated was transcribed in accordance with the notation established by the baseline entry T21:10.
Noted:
T17:12
